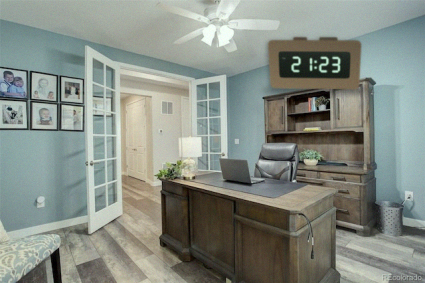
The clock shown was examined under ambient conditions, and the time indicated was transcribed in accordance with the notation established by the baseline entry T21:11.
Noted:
T21:23
